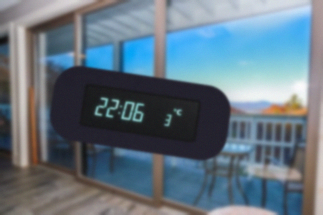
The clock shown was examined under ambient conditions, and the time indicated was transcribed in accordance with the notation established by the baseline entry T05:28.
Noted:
T22:06
